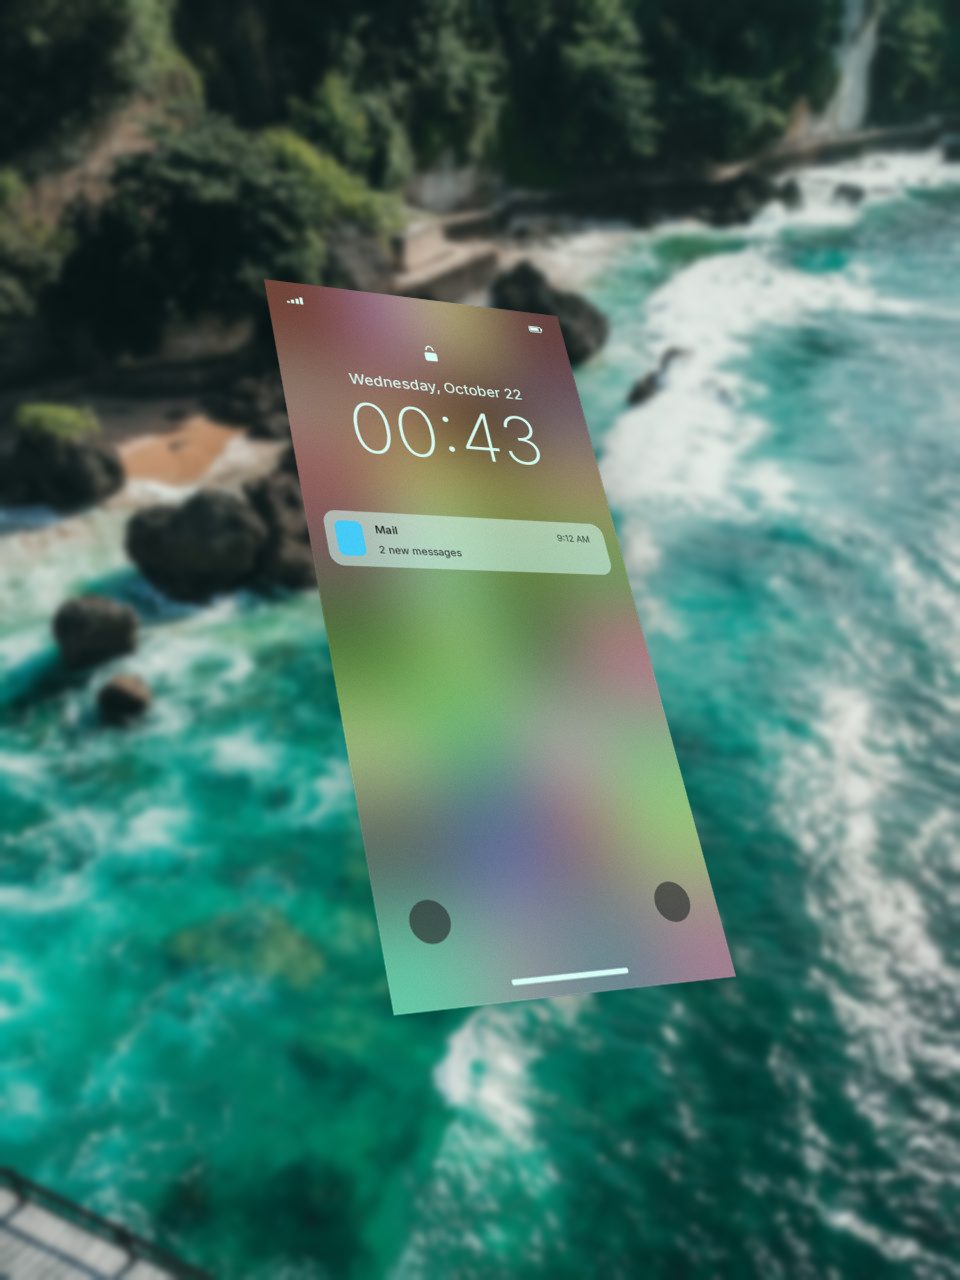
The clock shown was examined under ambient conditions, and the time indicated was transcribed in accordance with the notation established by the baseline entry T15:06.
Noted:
T00:43
